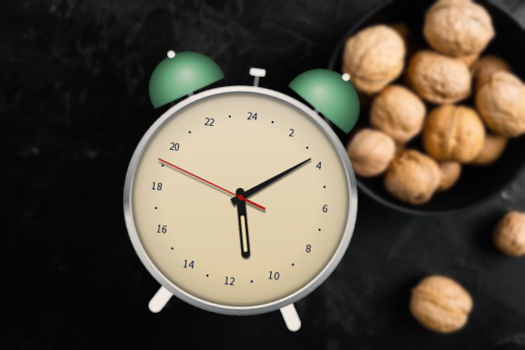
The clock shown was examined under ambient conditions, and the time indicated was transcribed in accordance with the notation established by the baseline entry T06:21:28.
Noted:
T11:08:48
